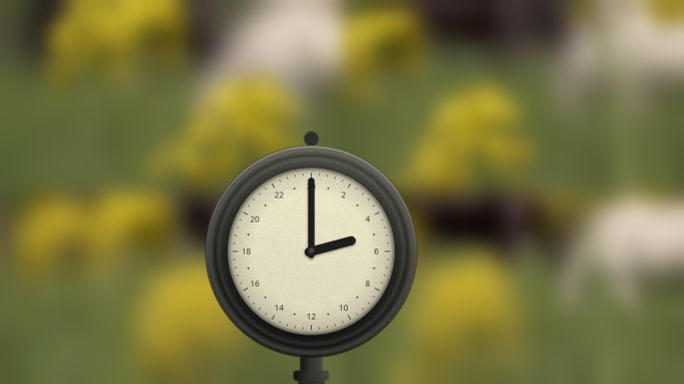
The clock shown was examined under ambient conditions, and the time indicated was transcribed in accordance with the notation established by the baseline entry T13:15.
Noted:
T05:00
